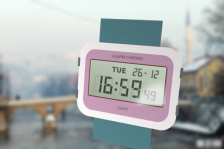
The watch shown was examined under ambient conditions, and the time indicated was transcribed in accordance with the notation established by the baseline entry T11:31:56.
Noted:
T16:59:49
